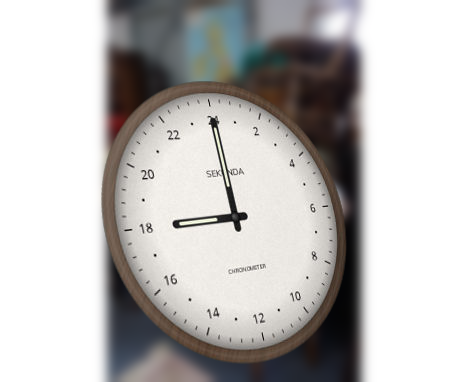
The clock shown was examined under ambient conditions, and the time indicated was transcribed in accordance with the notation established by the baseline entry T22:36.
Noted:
T18:00
